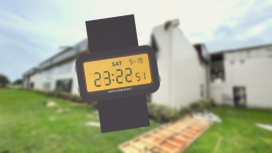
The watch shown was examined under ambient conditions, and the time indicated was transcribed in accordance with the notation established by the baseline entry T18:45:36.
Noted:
T23:22:51
